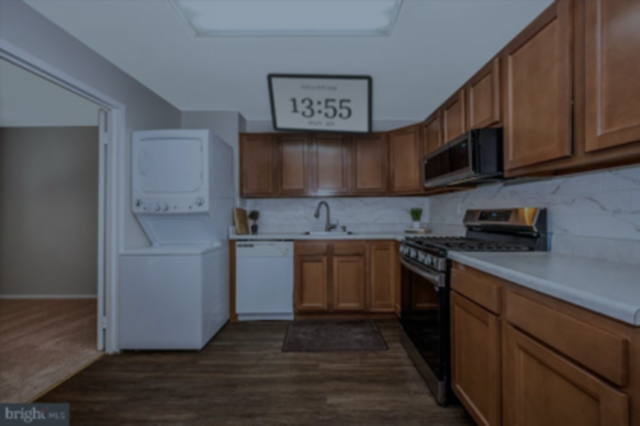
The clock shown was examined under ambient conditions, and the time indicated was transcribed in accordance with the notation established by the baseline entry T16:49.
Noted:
T13:55
